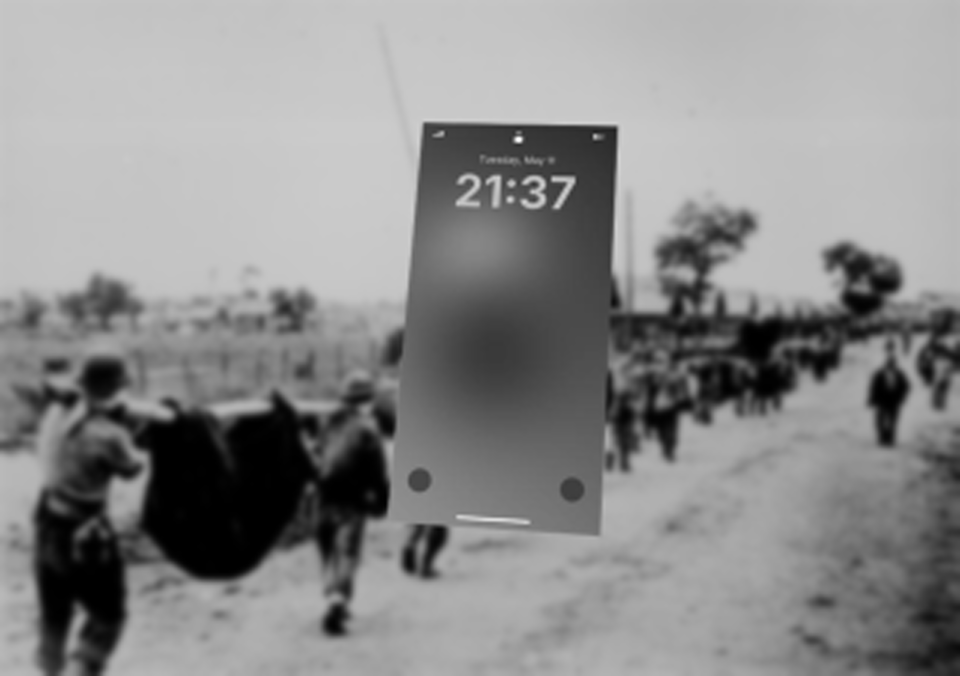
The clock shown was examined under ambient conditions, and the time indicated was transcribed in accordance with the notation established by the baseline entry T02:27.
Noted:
T21:37
